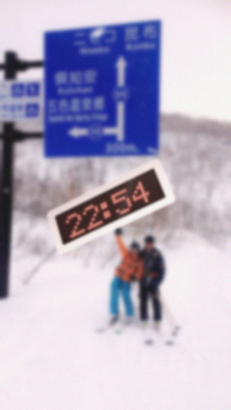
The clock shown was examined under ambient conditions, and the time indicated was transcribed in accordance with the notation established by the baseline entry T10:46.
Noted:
T22:54
